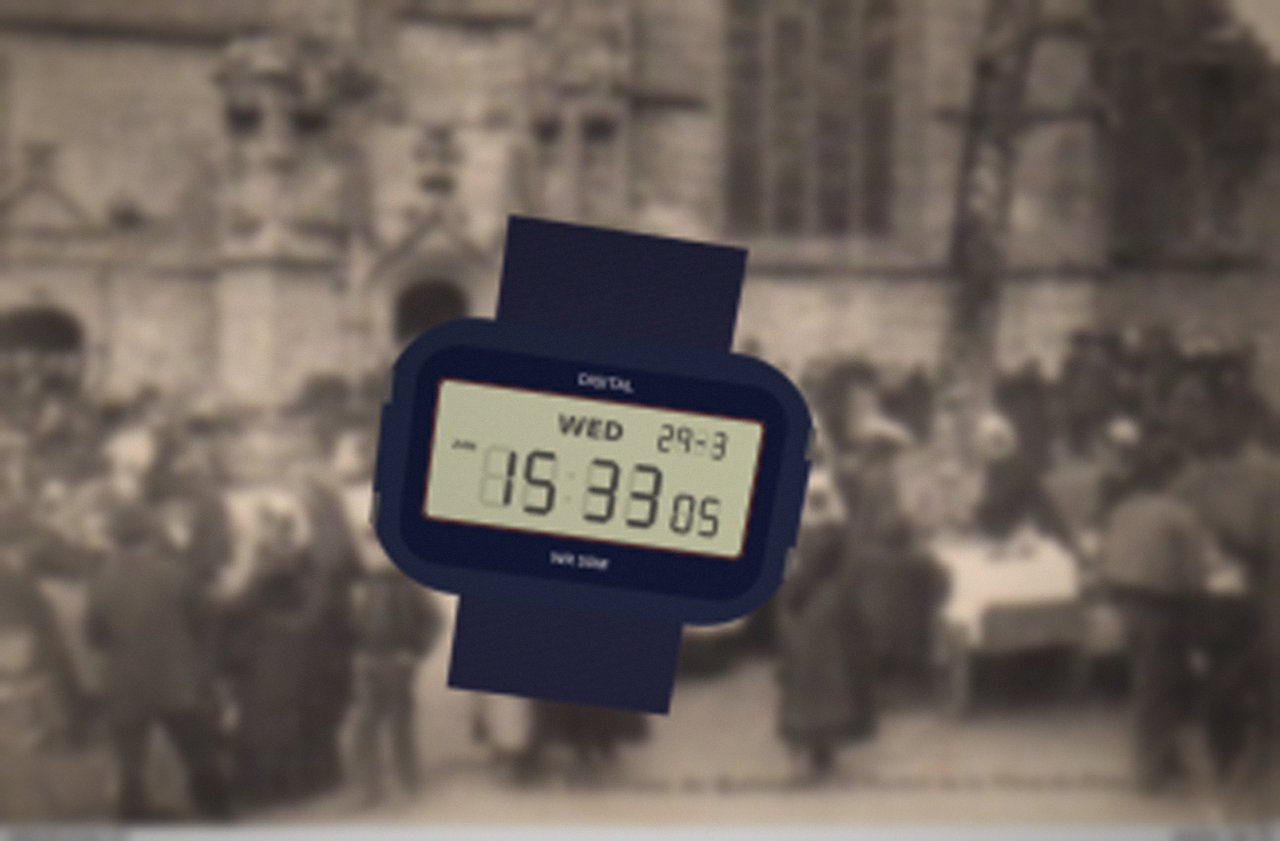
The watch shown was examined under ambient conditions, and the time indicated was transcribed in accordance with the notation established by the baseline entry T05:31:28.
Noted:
T15:33:05
